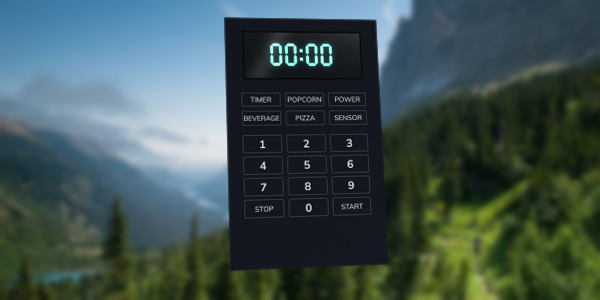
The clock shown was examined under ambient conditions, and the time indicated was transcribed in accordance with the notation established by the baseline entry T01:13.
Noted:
T00:00
